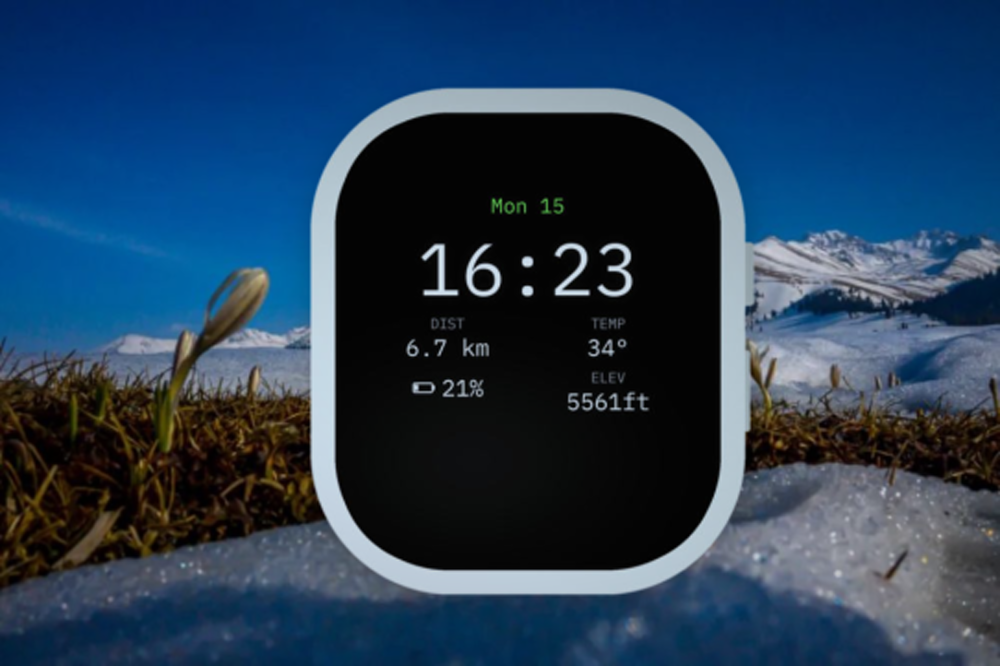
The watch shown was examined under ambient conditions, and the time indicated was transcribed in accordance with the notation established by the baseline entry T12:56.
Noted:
T16:23
